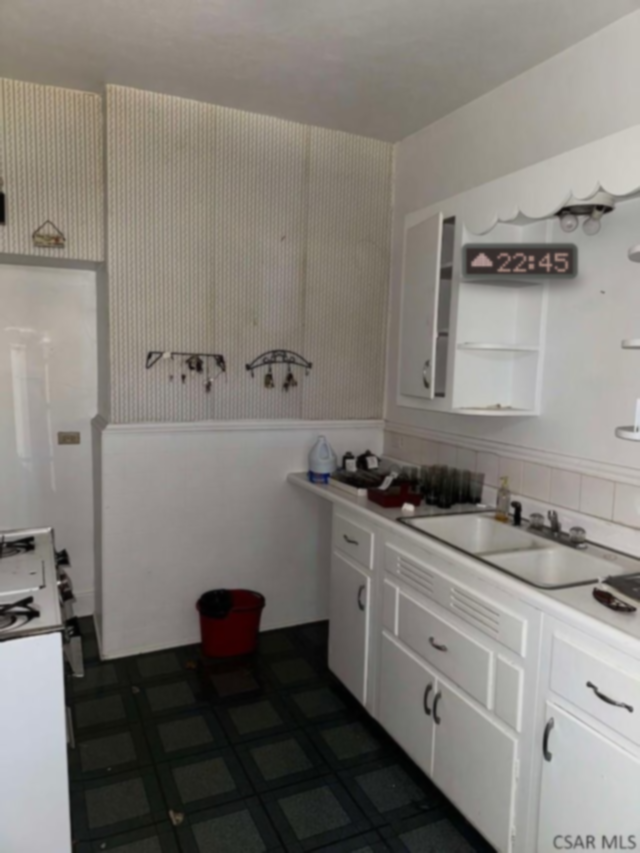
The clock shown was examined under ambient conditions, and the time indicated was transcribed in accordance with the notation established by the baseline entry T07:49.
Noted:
T22:45
